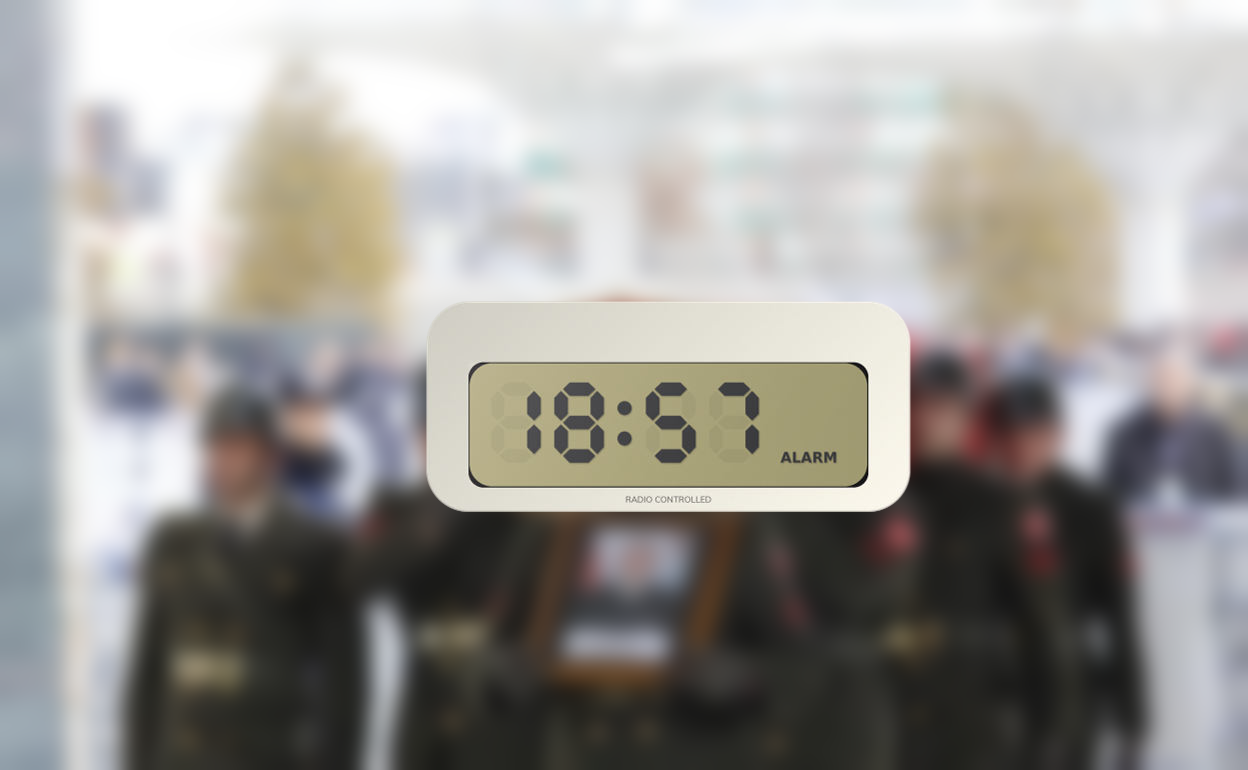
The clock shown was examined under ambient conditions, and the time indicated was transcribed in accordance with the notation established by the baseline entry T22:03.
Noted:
T18:57
